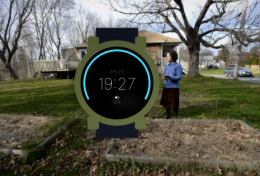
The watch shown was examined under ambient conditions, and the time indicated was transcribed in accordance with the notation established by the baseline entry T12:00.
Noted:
T19:27
